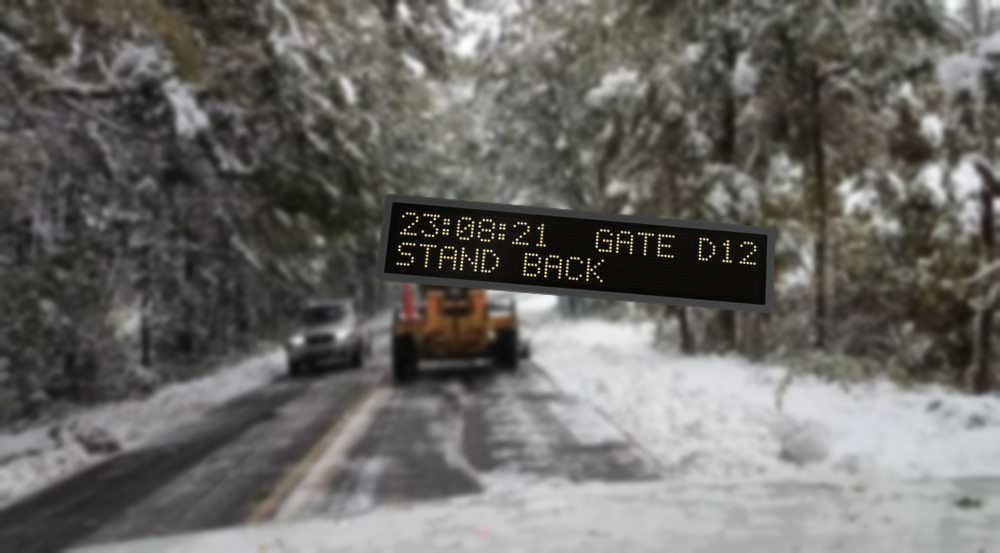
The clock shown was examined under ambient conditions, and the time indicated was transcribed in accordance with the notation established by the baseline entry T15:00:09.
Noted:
T23:08:21
